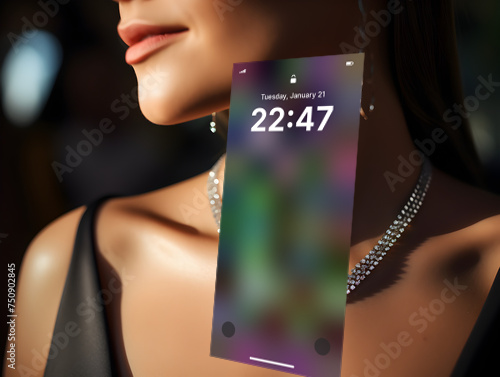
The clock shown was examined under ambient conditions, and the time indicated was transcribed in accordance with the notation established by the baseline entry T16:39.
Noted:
T22:47
